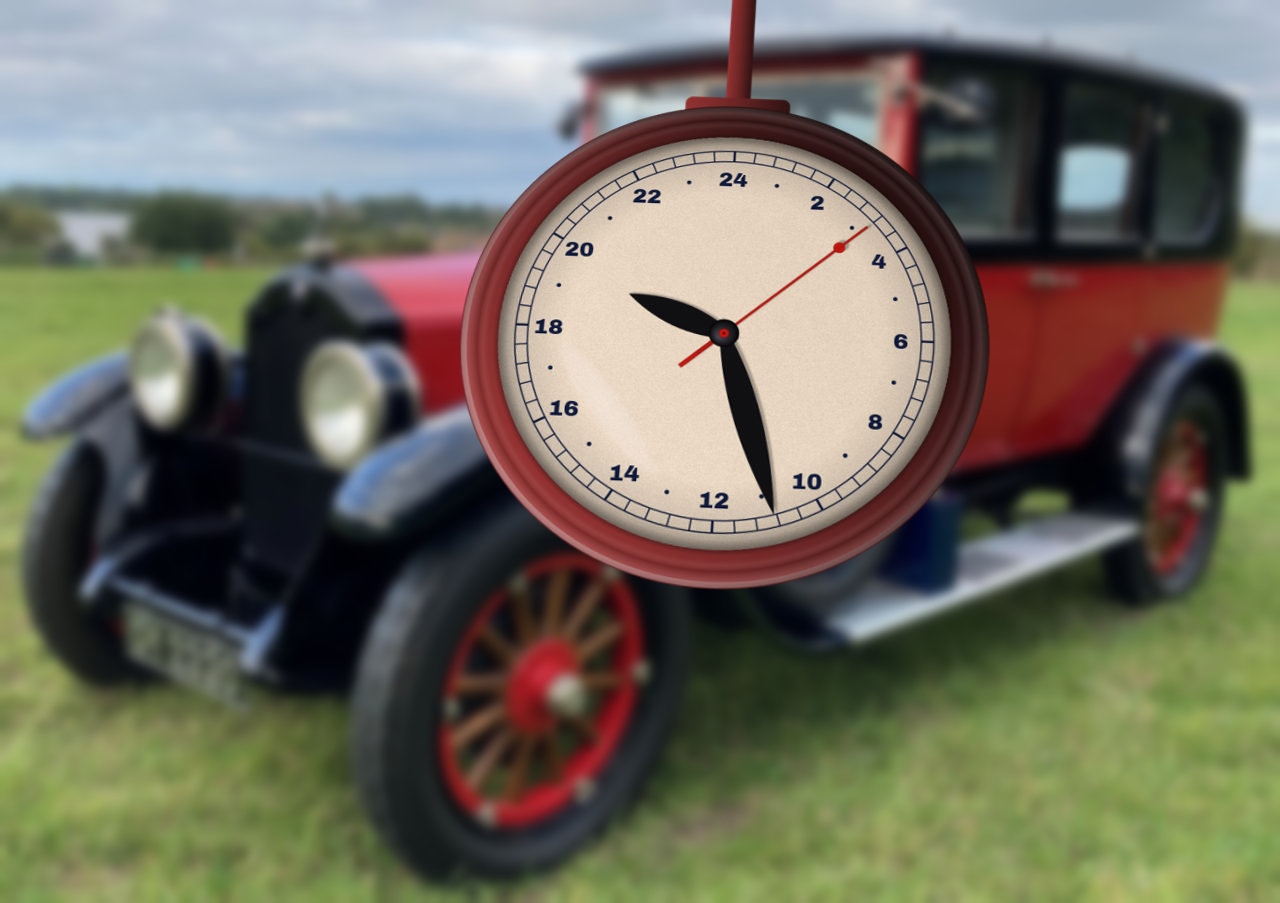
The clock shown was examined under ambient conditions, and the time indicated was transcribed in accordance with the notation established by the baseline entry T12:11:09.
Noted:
T19:27:08
